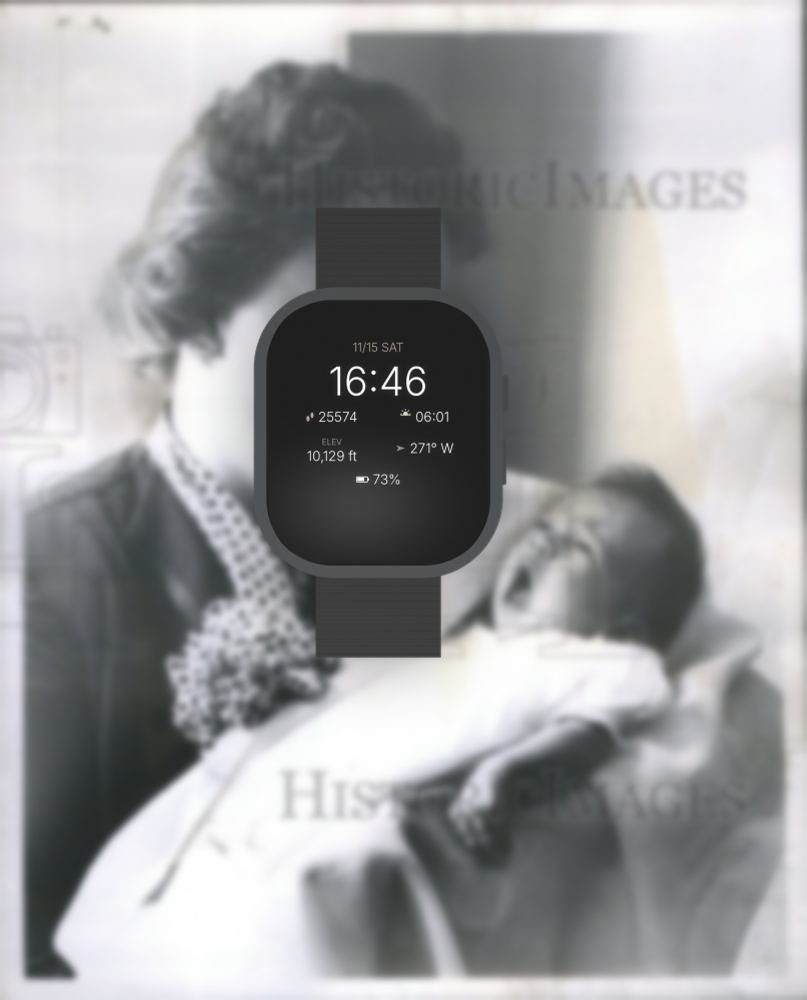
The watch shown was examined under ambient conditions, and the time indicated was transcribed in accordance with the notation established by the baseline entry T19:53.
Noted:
T16:46
